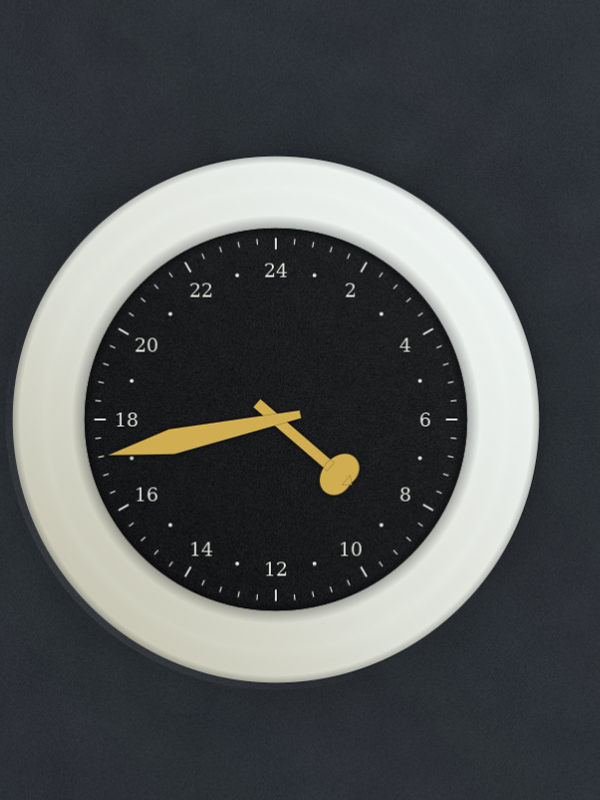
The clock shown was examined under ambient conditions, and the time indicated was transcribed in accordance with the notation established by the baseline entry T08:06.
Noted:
T08:43
